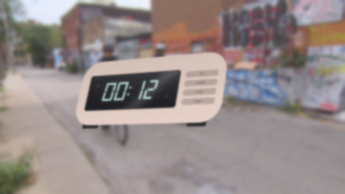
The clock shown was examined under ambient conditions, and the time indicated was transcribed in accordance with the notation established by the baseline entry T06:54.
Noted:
T00:12
